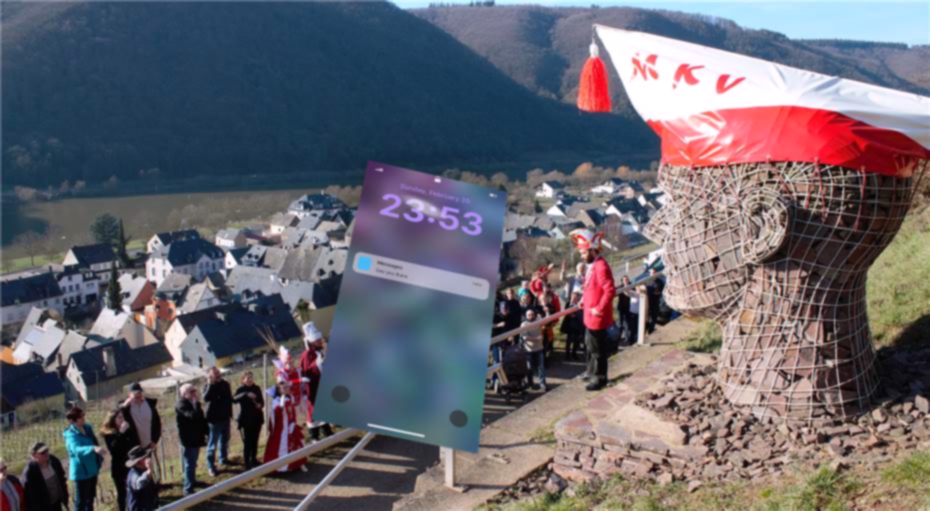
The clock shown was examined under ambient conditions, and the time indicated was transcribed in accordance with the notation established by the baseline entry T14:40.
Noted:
T23:53
